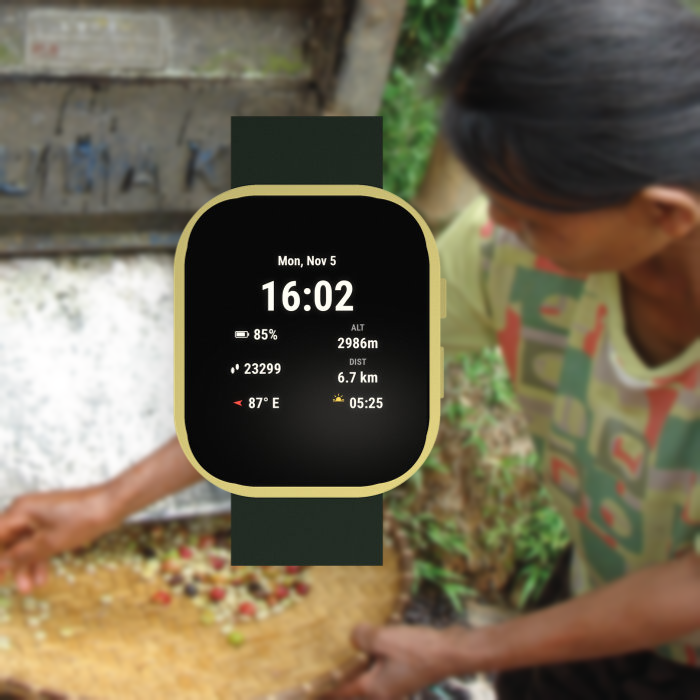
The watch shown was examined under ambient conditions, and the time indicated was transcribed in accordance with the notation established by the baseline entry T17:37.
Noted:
T16:02
